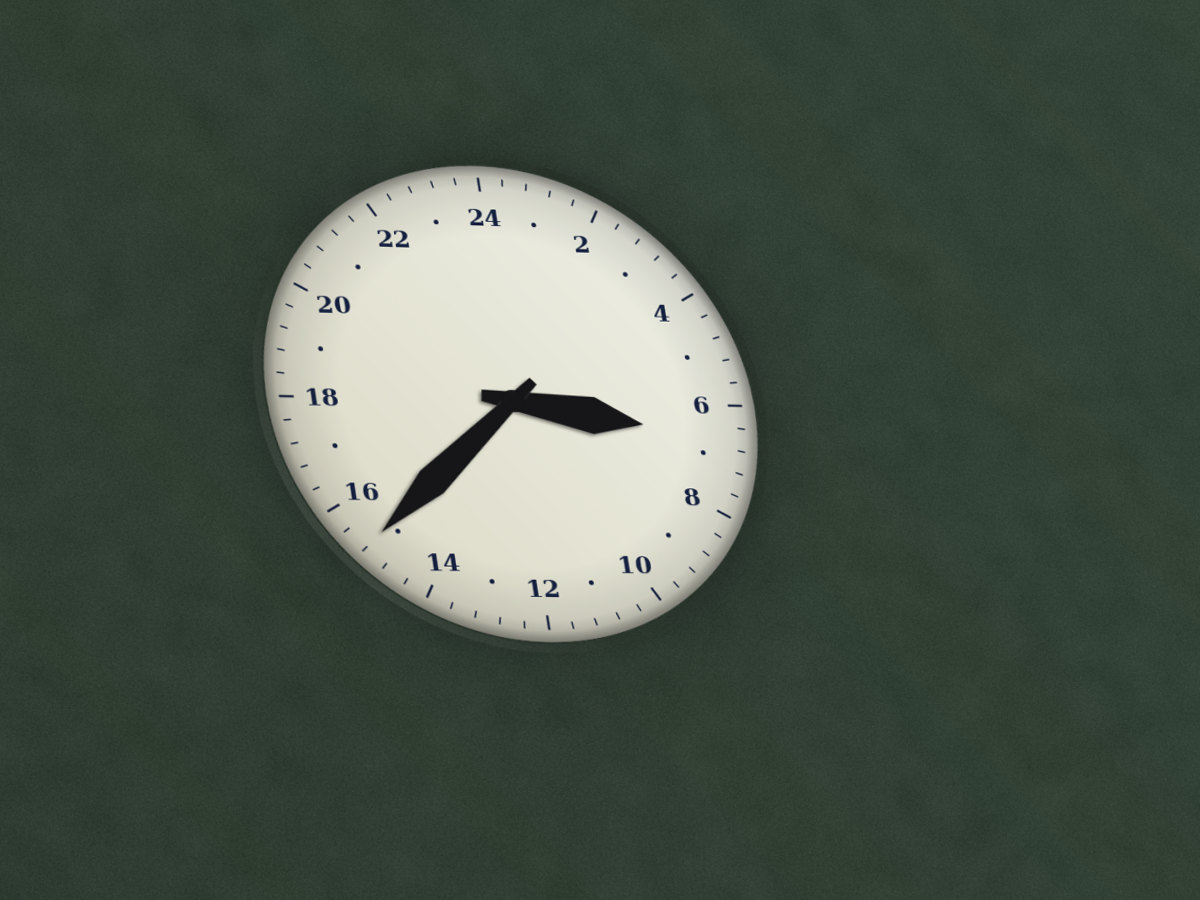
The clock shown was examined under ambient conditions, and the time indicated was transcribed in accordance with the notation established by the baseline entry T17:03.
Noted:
T06:38
